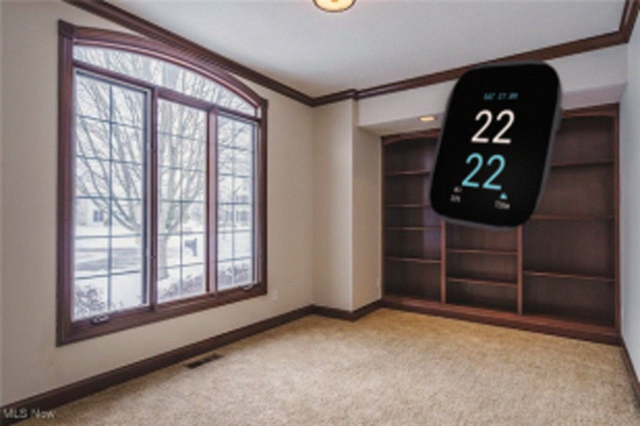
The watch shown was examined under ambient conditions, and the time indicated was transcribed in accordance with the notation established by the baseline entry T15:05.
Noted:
T22:22
